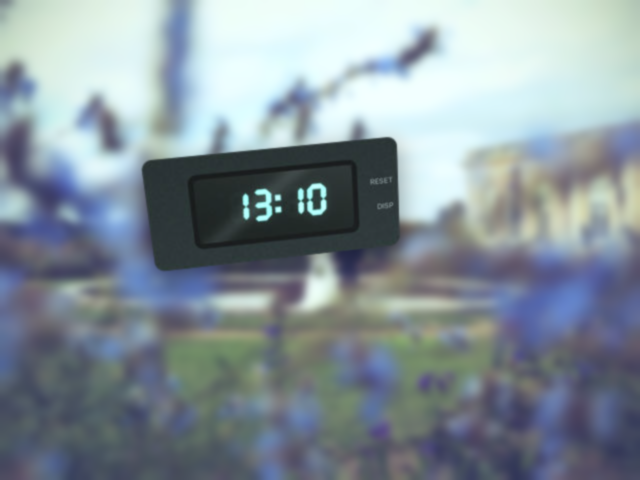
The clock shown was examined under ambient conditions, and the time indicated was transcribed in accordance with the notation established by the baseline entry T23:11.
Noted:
T13:10
